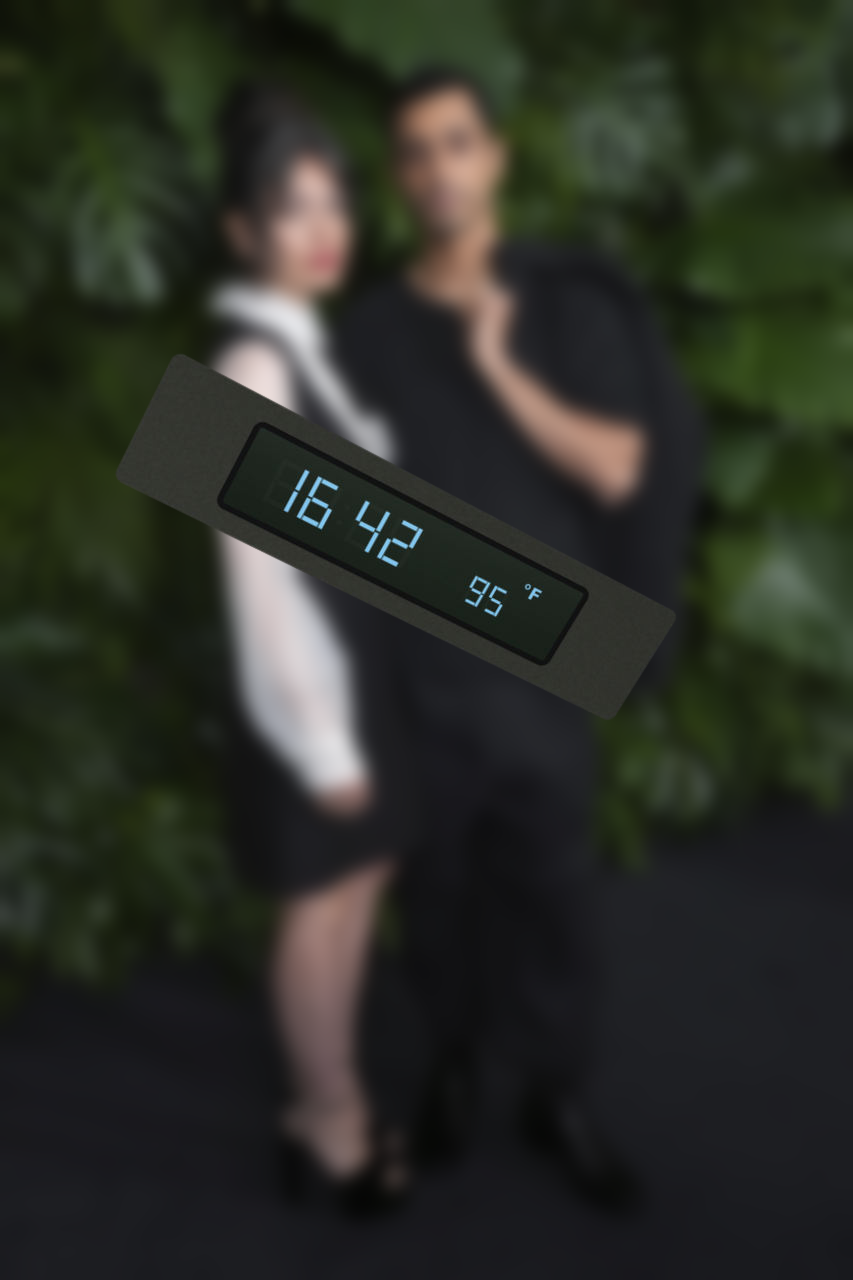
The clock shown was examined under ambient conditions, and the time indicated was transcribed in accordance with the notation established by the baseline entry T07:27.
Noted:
T16:42
